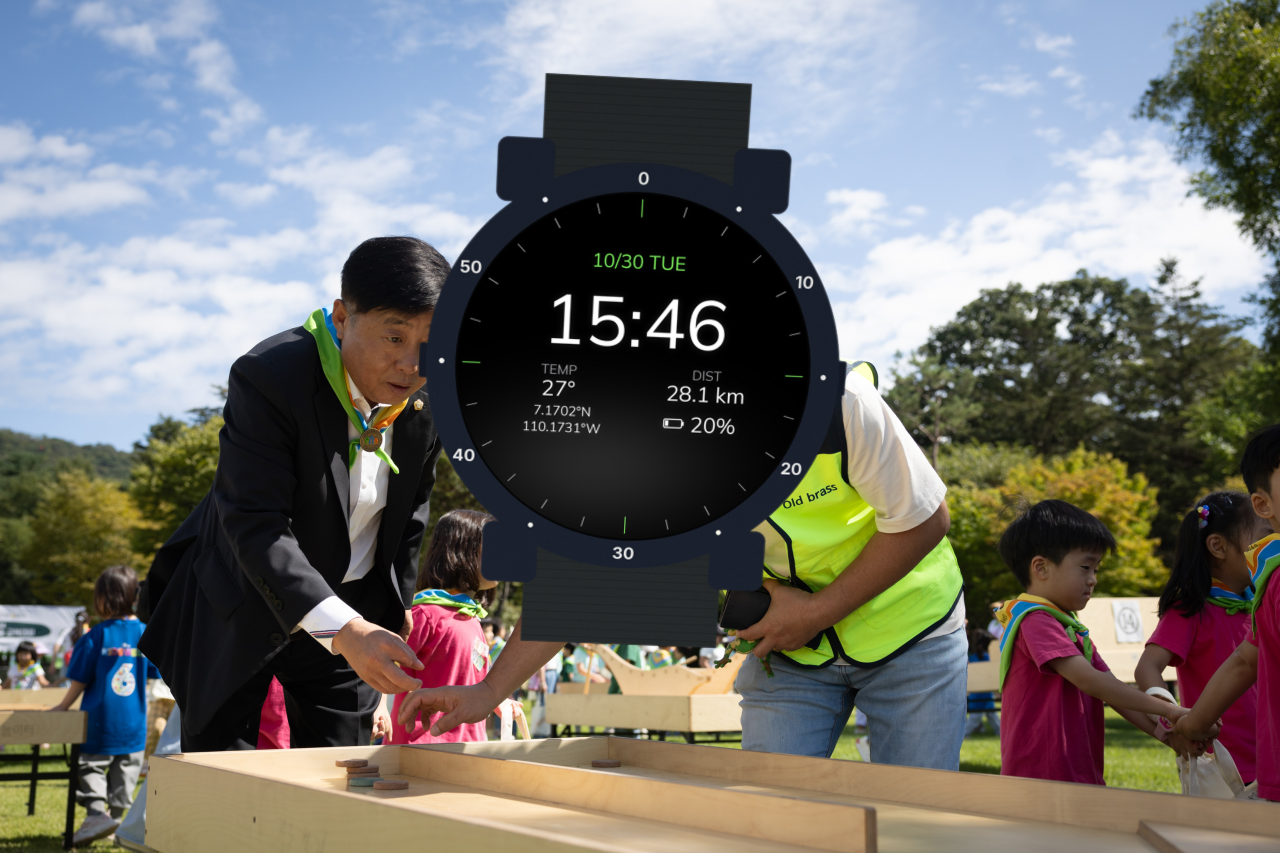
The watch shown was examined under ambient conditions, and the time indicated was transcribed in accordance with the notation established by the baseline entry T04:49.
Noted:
T15:46
